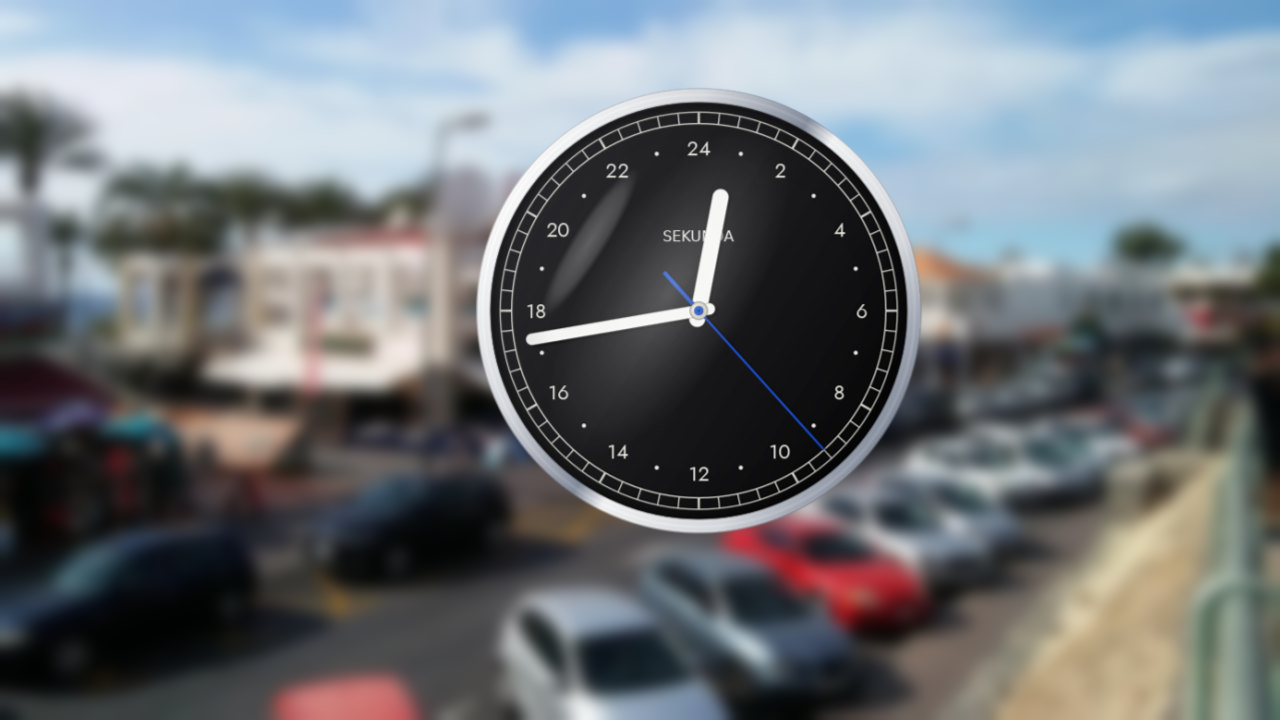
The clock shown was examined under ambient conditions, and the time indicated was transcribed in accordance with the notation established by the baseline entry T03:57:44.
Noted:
T00:43:23
